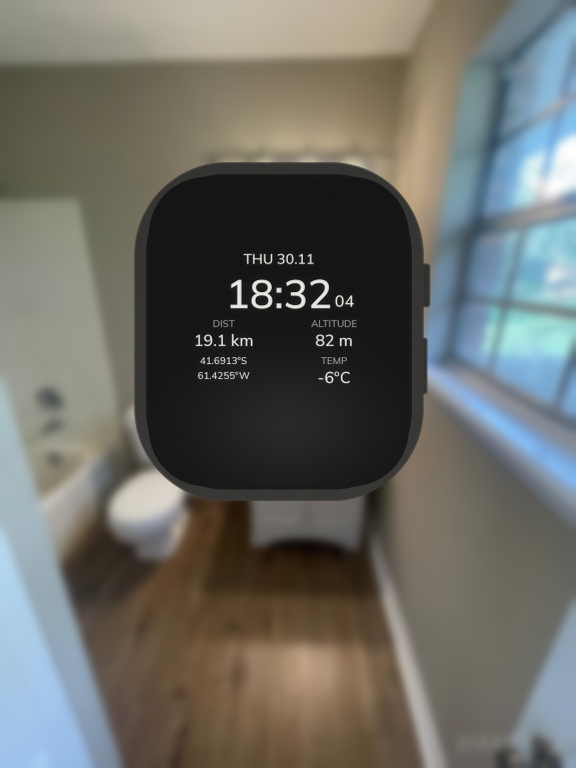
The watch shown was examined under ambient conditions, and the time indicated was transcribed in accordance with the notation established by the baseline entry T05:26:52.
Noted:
T18:32:04
